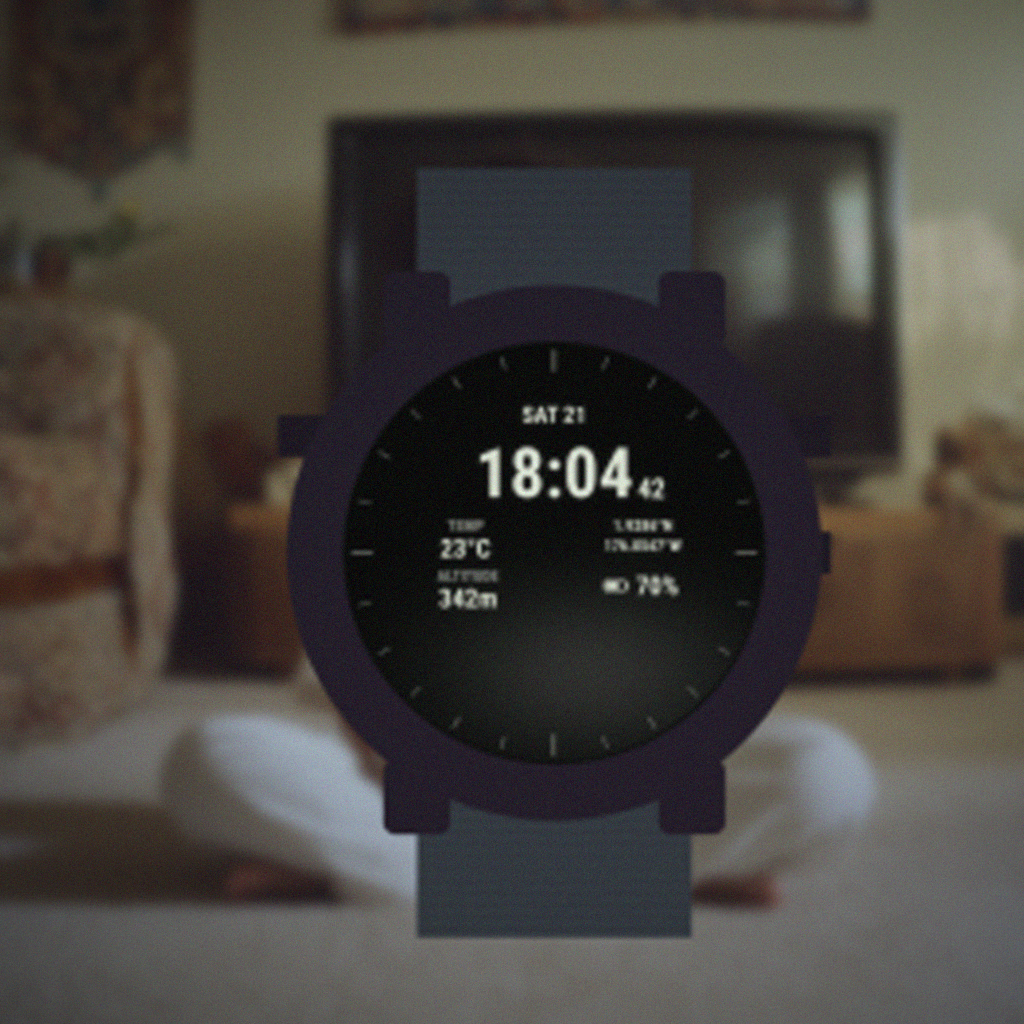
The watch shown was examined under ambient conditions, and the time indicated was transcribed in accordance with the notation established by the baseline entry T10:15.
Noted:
T18:04
